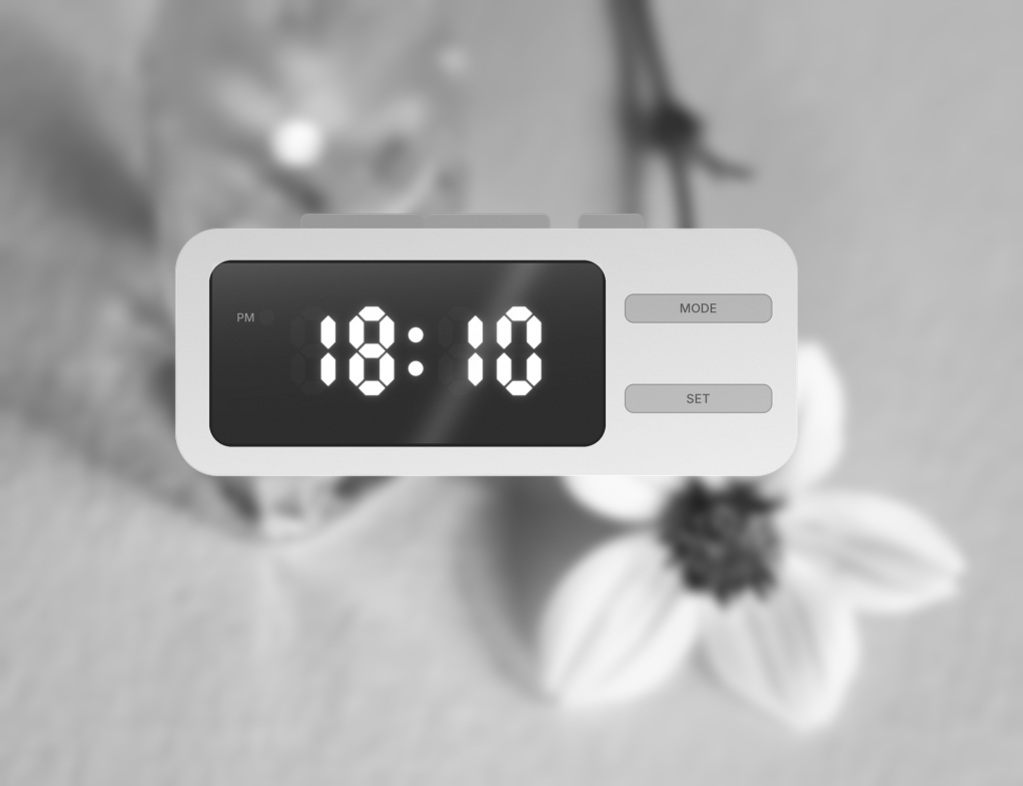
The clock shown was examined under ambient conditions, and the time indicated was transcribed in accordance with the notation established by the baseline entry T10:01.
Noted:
T18:10
